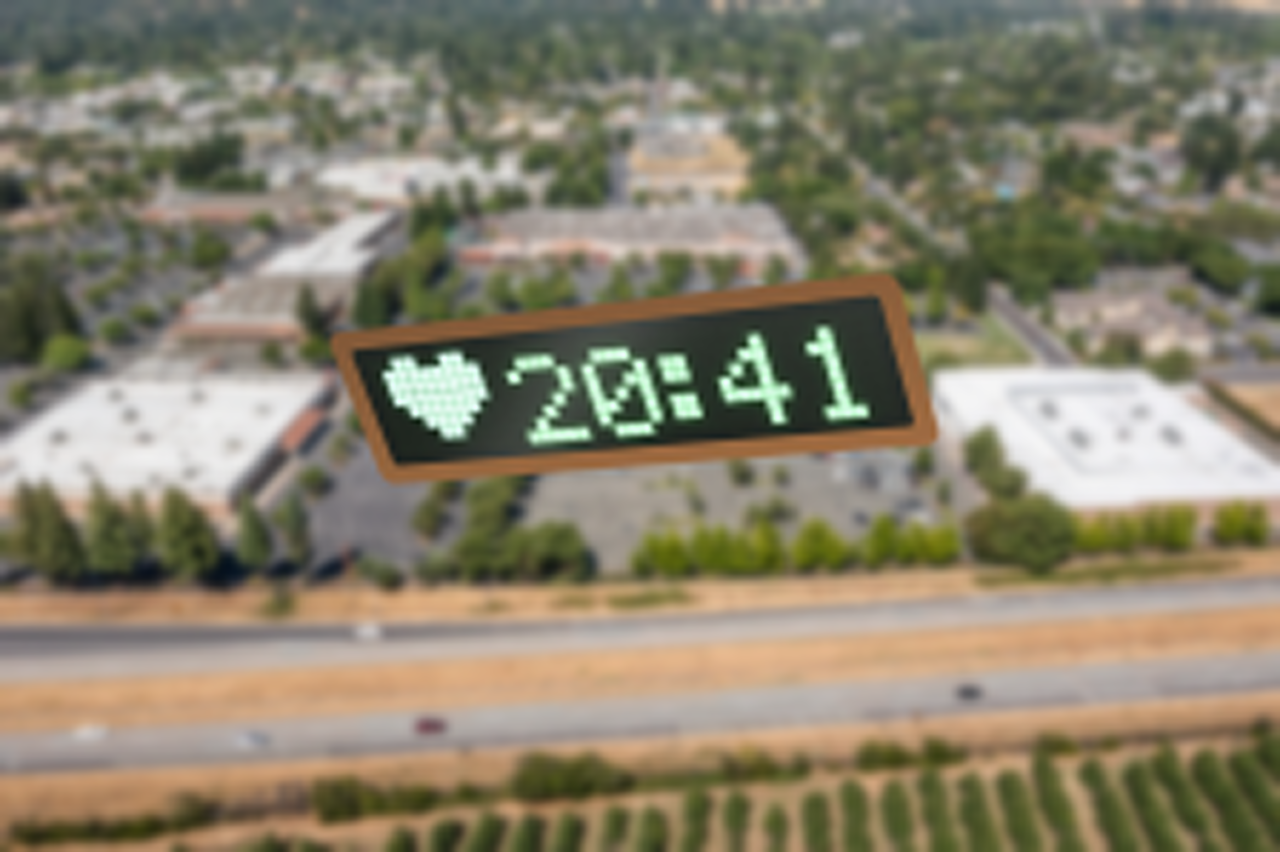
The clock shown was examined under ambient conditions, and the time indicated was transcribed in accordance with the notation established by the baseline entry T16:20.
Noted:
T20:41
